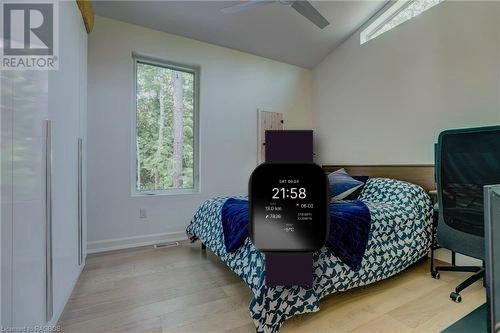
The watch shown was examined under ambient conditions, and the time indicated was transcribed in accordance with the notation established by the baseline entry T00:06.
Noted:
T21:58
